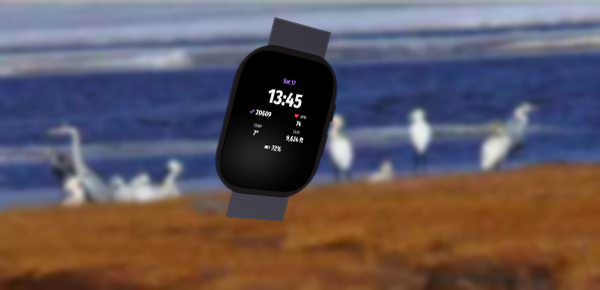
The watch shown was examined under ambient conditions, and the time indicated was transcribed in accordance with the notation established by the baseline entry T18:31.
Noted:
T13:45
